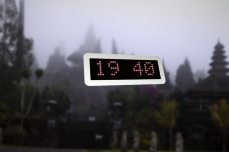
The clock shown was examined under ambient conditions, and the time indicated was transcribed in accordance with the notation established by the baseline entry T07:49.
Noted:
T19:40
